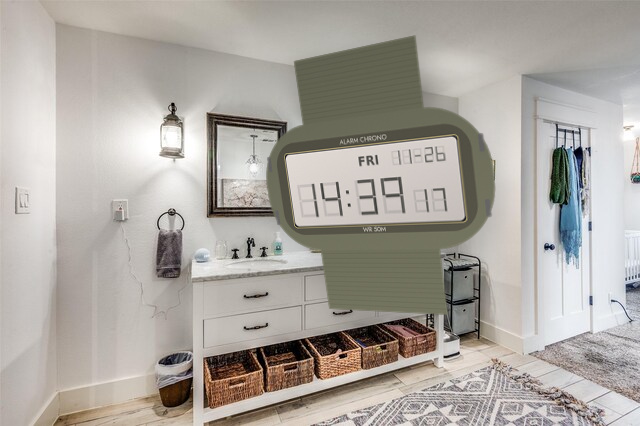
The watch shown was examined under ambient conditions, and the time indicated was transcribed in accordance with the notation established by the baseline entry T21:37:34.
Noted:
T14:39:17
